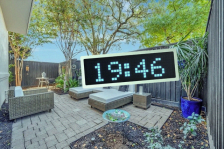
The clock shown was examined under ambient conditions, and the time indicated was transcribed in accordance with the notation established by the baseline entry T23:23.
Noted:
T19:46
